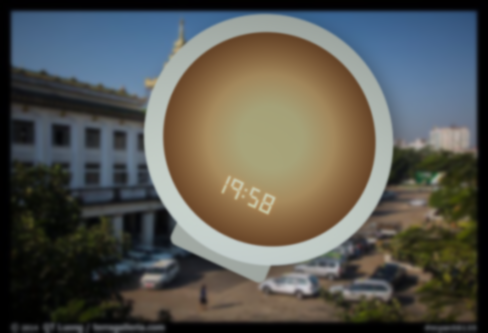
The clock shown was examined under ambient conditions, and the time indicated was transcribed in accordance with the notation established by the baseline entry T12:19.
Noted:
T19:58
